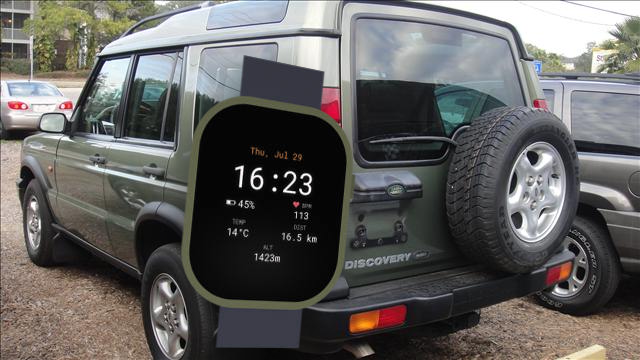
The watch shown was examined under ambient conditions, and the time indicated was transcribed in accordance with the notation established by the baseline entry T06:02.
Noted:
T16:23
